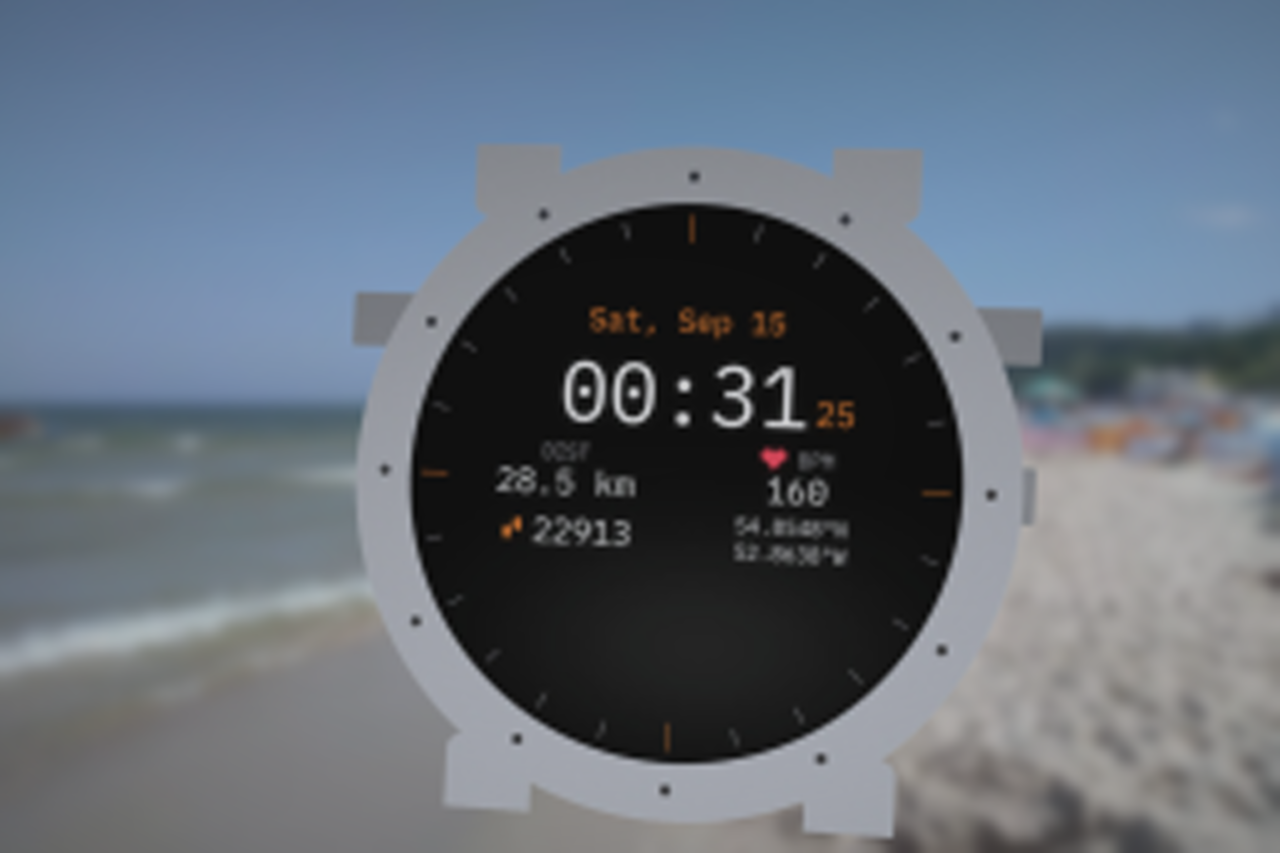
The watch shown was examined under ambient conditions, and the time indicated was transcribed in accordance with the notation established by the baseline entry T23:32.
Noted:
T00:31
